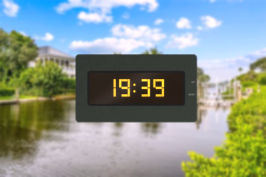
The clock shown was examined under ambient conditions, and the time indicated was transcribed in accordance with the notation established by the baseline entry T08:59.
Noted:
T19:39
